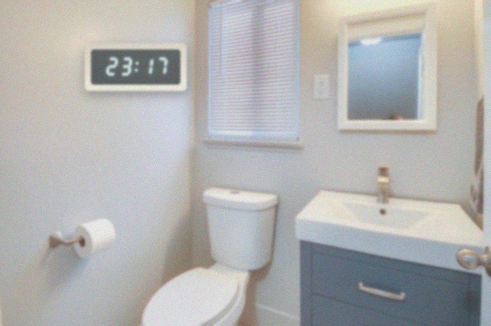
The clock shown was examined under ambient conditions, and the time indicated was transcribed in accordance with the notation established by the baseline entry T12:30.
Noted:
T23:17
